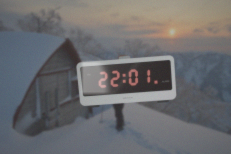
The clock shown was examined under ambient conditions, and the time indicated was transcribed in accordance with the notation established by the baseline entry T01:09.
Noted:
T22:01
